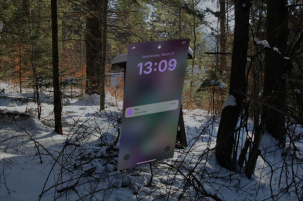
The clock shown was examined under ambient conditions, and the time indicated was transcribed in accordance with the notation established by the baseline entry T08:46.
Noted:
T13:09
